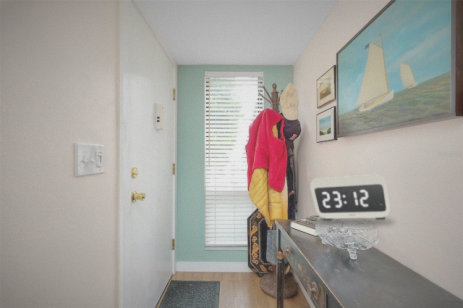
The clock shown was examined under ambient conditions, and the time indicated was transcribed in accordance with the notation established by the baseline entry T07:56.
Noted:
T23:12
